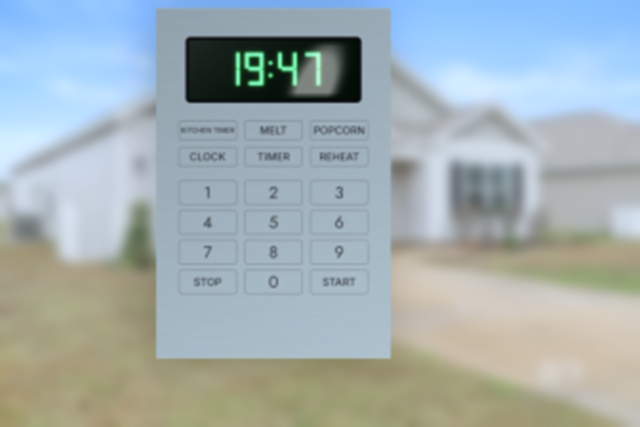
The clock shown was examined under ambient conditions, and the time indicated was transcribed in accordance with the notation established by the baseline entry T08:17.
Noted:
T19:47
